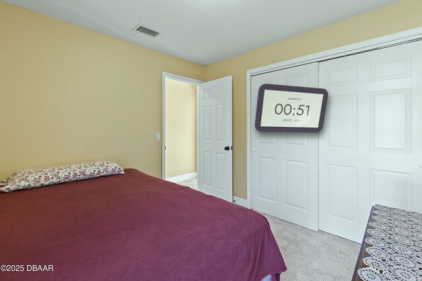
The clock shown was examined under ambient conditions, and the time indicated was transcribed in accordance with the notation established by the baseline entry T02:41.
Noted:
T00:51
